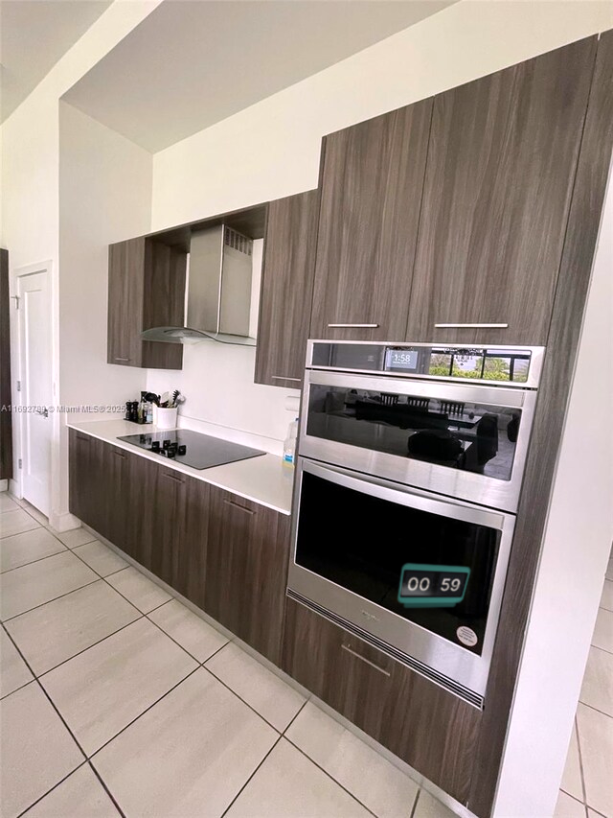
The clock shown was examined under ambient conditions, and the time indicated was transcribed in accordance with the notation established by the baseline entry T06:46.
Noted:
T00:59
